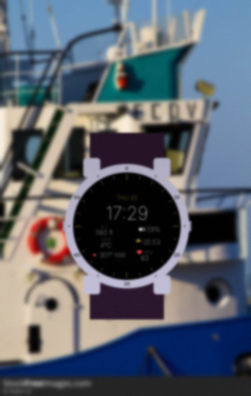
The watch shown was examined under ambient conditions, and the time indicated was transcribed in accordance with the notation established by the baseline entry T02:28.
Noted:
T17:29
